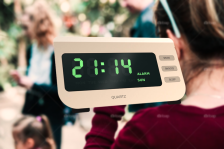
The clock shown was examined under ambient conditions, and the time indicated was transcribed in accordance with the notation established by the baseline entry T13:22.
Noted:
T21:14
